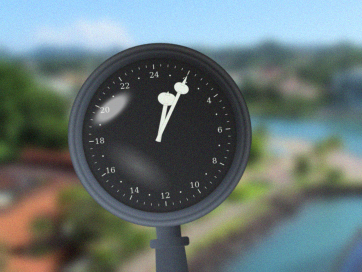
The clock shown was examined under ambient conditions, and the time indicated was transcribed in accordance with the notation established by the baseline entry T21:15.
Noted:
T01:05
